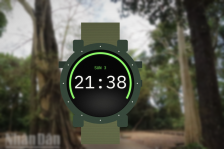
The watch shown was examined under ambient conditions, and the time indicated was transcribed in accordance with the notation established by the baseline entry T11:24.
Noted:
T21:38
